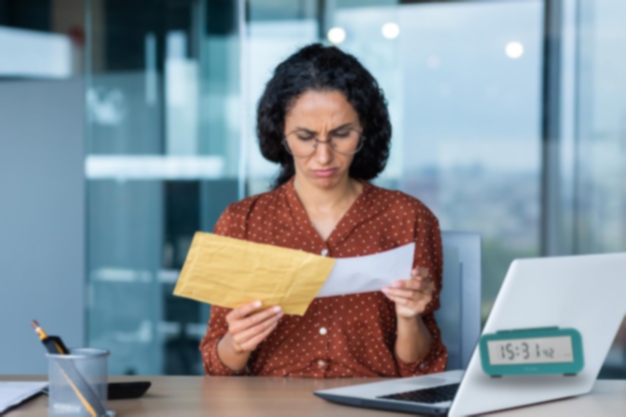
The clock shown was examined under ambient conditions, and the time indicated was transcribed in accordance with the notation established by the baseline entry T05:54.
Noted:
T15:31
